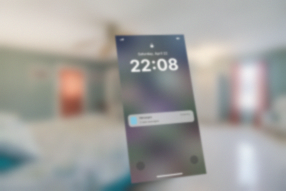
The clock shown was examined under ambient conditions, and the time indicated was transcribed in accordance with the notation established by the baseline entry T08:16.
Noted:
T22:08
